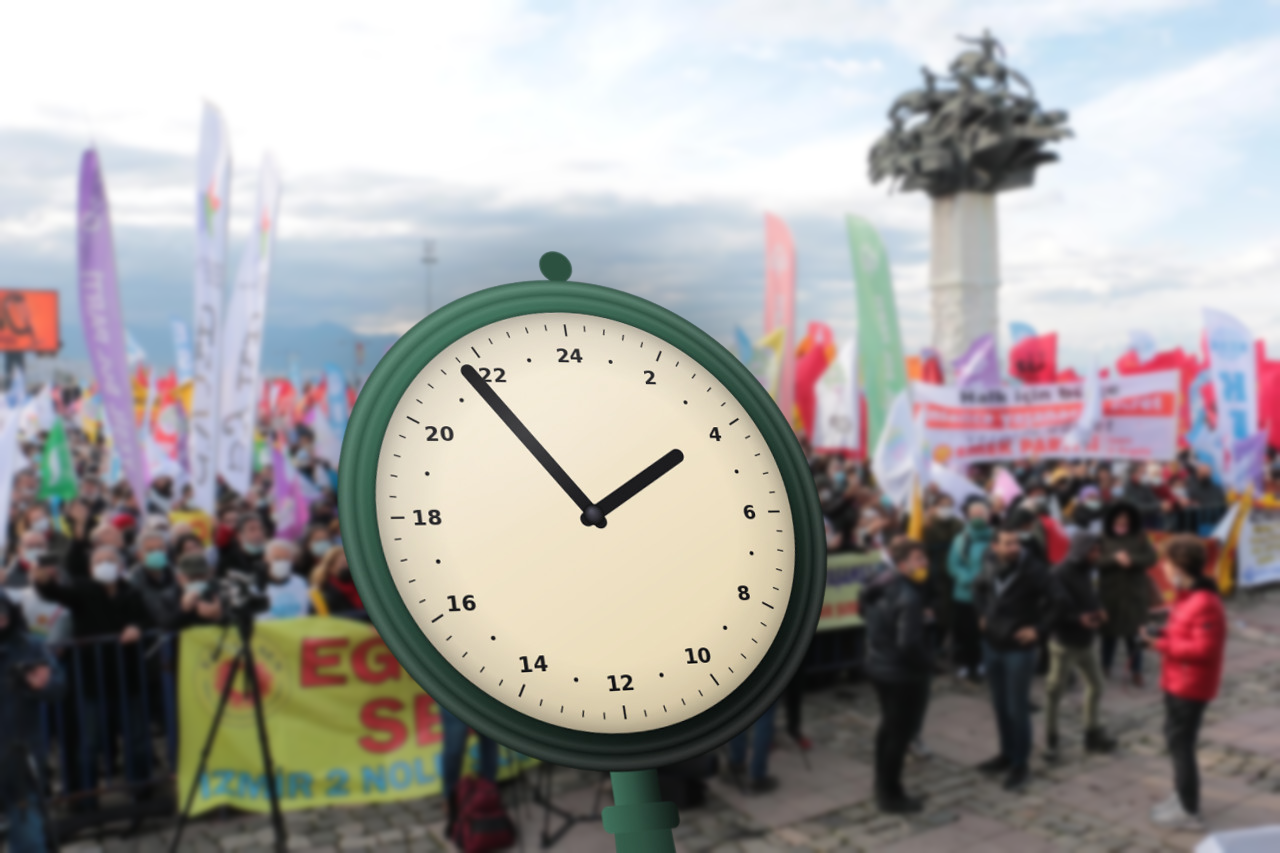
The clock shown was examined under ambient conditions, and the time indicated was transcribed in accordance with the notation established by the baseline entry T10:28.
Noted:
T03:54
